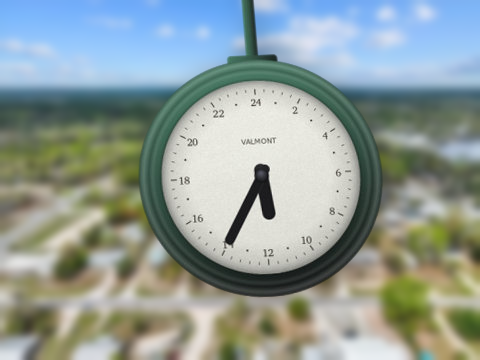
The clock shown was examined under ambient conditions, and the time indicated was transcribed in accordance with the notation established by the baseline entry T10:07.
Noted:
T11:35
